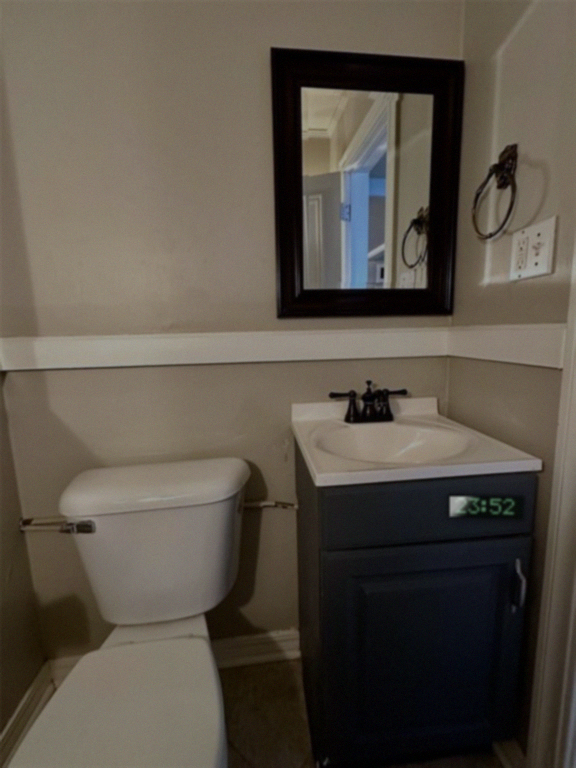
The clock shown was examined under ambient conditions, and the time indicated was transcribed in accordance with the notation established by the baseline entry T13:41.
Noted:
T23:52
